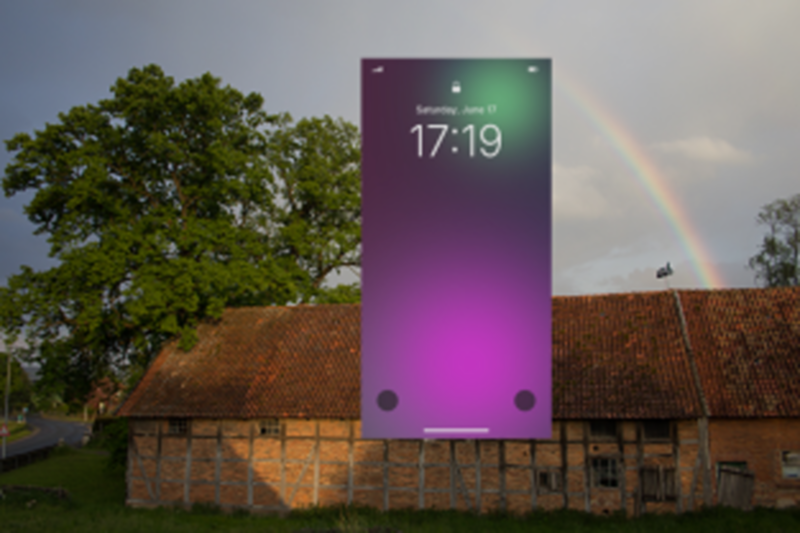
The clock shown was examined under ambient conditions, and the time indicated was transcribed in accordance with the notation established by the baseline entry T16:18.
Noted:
T17:19
